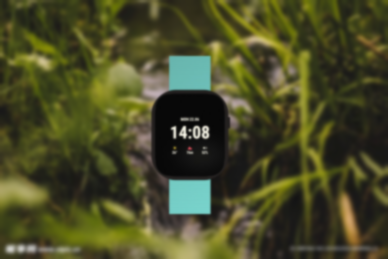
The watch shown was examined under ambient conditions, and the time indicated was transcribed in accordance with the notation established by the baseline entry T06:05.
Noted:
T14:08
